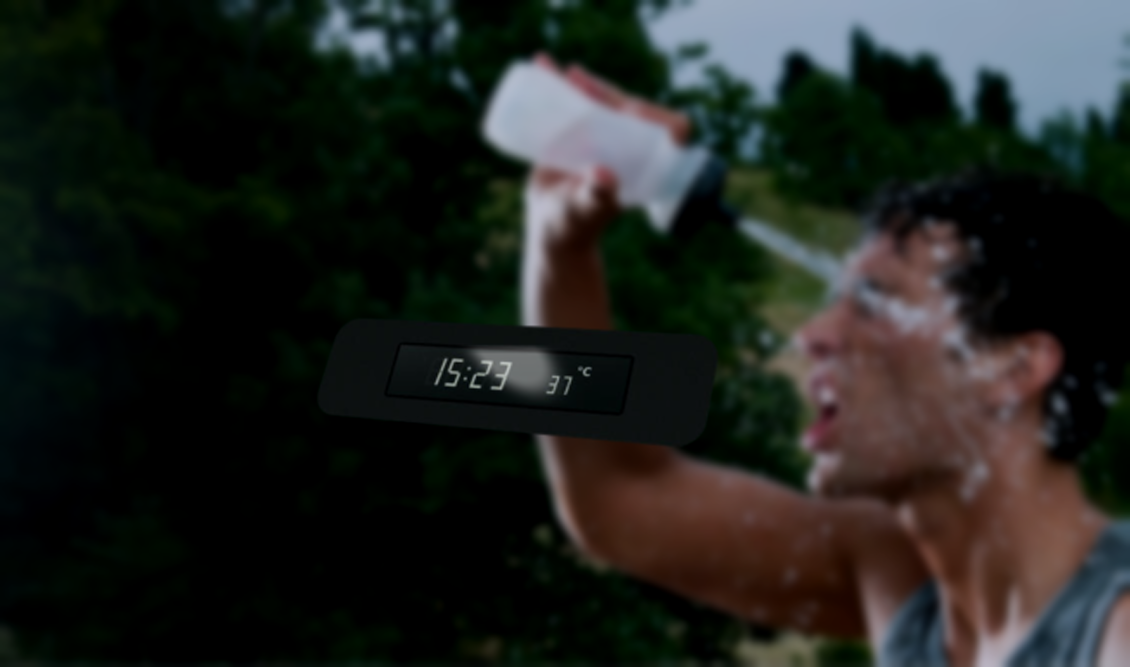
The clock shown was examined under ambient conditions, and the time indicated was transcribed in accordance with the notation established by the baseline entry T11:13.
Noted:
T15:23
